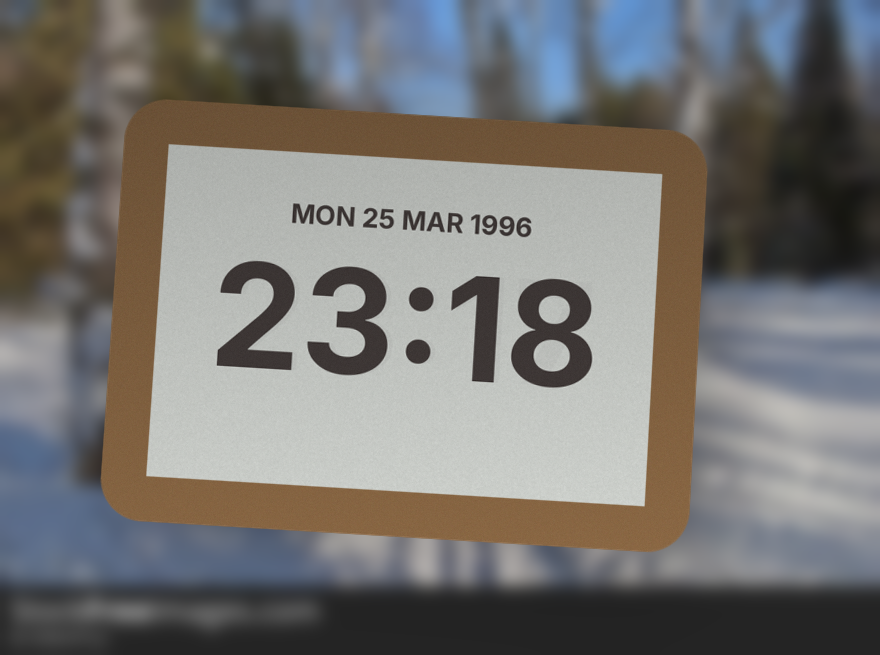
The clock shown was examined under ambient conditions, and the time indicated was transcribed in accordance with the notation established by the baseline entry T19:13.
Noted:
T23:18
